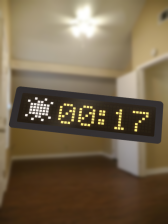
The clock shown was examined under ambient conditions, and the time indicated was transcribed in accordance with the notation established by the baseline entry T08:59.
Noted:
T00:17
